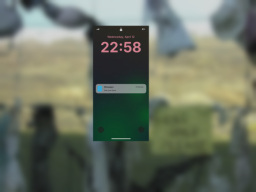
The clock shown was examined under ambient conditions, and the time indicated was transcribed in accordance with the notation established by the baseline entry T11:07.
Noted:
T22:58
